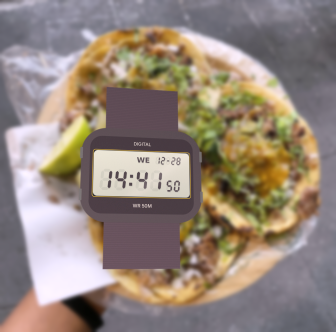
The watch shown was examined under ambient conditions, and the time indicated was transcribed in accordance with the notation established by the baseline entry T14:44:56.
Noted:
T14:41:50
